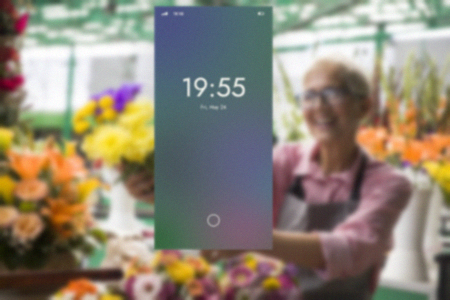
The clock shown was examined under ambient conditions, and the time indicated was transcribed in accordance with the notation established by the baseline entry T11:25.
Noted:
T19:55
